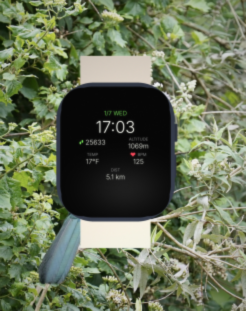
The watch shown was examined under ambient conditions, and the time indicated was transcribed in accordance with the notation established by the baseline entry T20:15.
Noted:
T17:03
